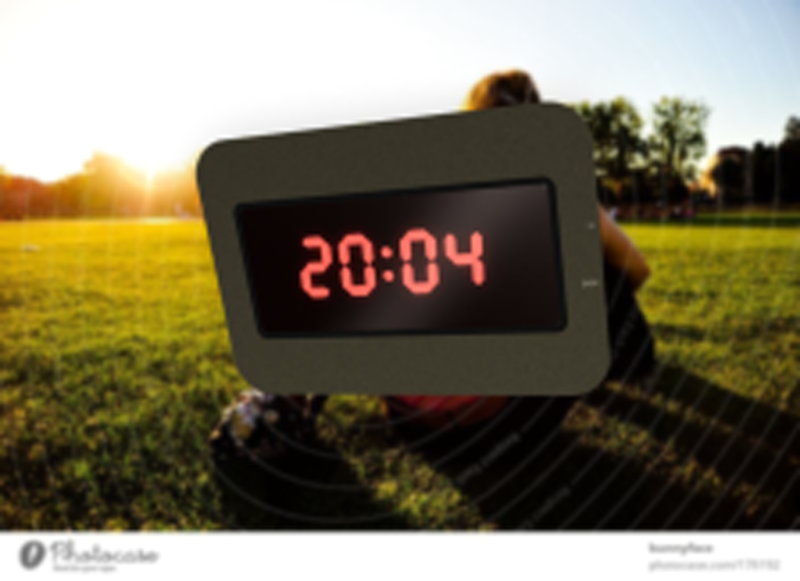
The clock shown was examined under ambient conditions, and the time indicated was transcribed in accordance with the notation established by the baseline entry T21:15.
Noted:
T20:04
